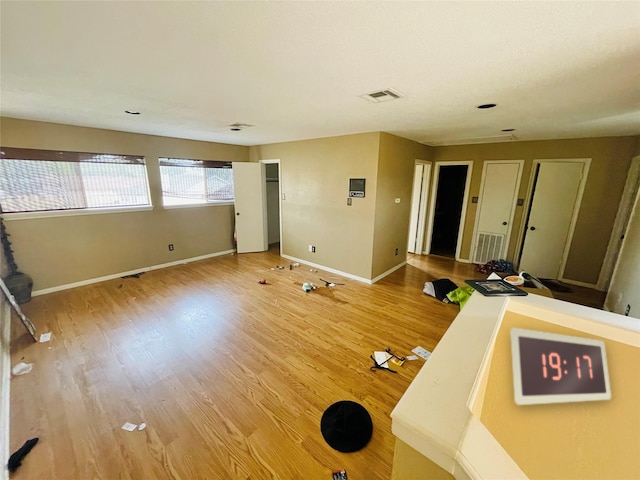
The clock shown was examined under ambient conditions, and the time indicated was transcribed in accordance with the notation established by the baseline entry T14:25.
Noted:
T19:17
